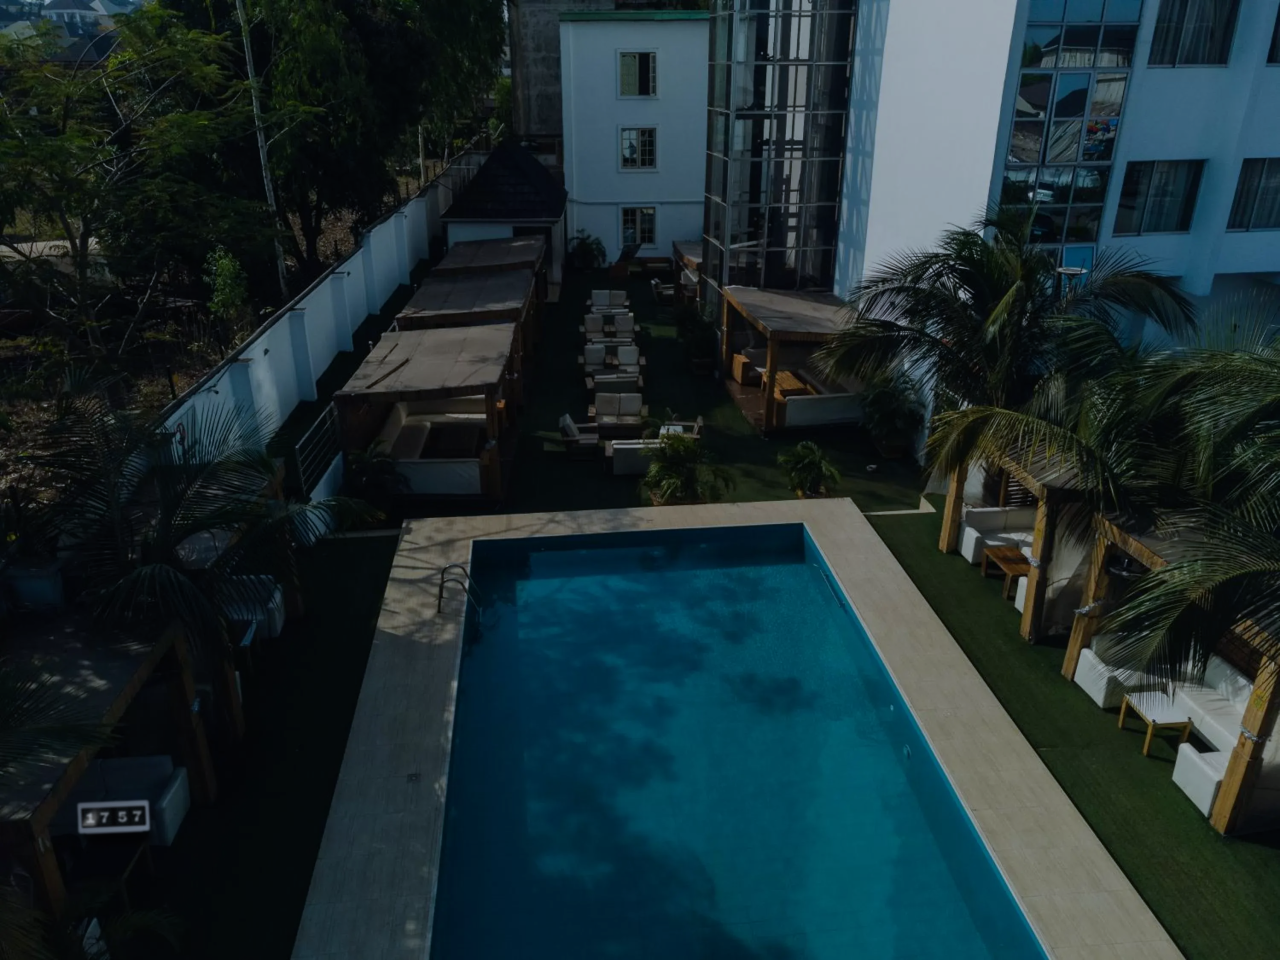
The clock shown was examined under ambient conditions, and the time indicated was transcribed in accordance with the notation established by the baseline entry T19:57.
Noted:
T17:57
